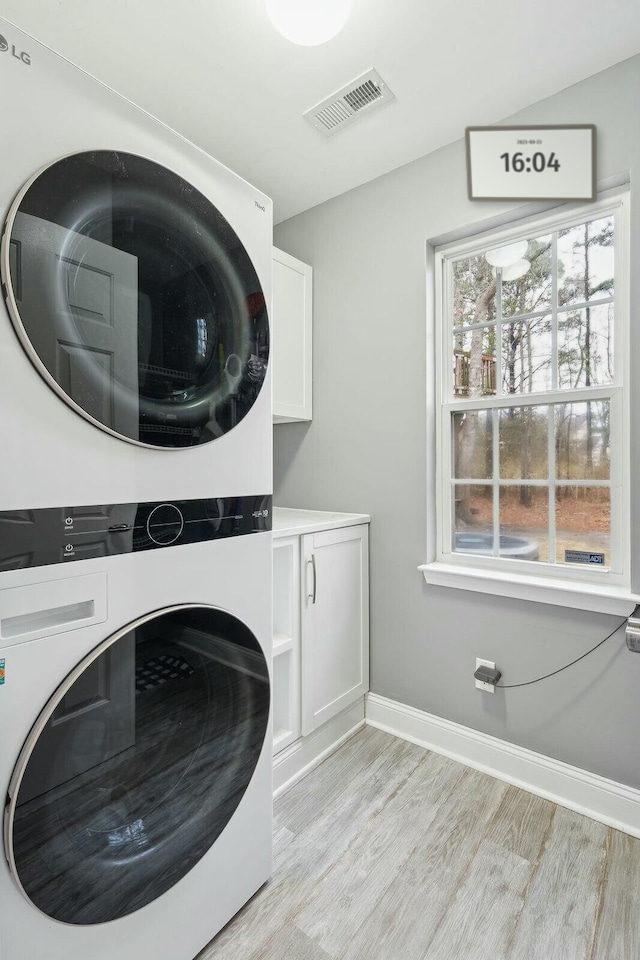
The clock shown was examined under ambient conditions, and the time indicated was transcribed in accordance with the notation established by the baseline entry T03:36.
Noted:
T16:04
